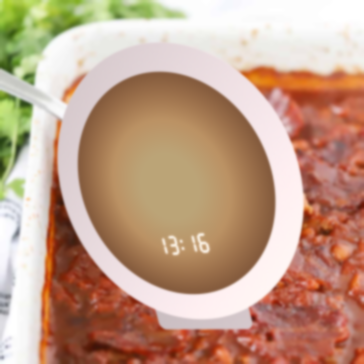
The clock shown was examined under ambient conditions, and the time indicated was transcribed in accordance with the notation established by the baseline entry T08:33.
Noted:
T13:16
